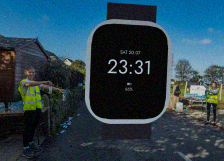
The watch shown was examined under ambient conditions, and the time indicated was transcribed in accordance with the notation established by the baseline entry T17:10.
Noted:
T23:31
